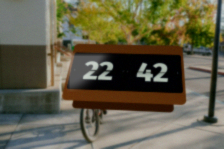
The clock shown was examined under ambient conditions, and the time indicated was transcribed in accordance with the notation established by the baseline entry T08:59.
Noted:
T22:42
